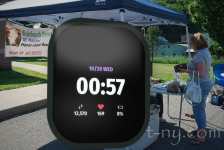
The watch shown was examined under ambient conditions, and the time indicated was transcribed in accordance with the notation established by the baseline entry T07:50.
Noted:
T00:57
